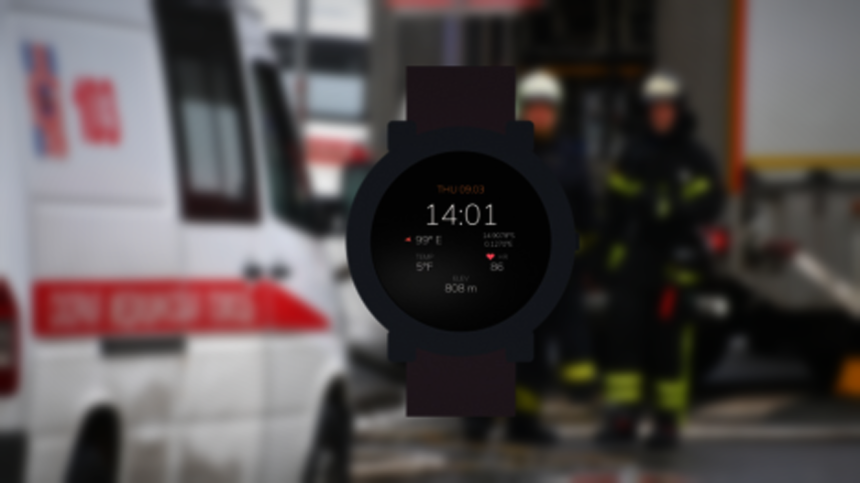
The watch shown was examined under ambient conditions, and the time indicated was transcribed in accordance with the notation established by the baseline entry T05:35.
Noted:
T14:01
